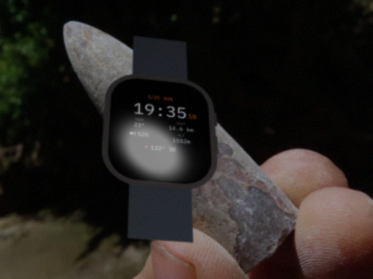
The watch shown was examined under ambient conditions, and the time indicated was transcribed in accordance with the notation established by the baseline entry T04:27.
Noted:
T19:35
